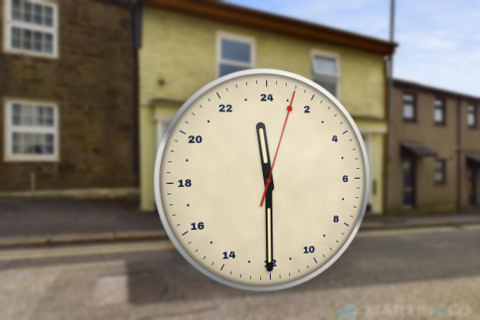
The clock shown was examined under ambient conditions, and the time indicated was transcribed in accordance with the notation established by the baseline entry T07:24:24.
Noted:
T23:30:03
